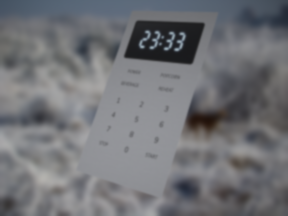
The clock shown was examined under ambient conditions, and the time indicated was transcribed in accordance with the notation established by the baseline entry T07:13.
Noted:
T23:33
